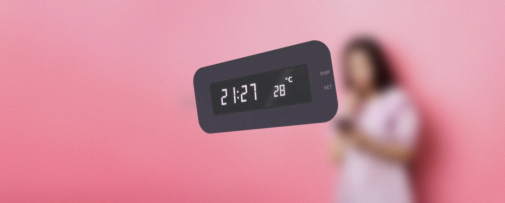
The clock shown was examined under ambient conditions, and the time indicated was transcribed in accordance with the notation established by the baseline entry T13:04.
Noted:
T21:27
